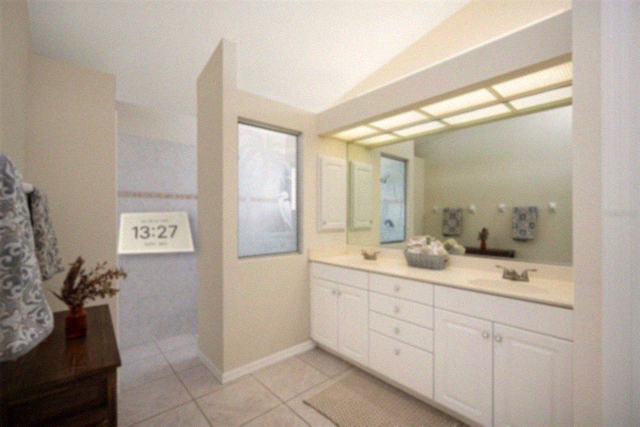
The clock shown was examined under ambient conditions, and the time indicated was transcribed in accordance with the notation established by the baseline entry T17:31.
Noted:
T13:27
